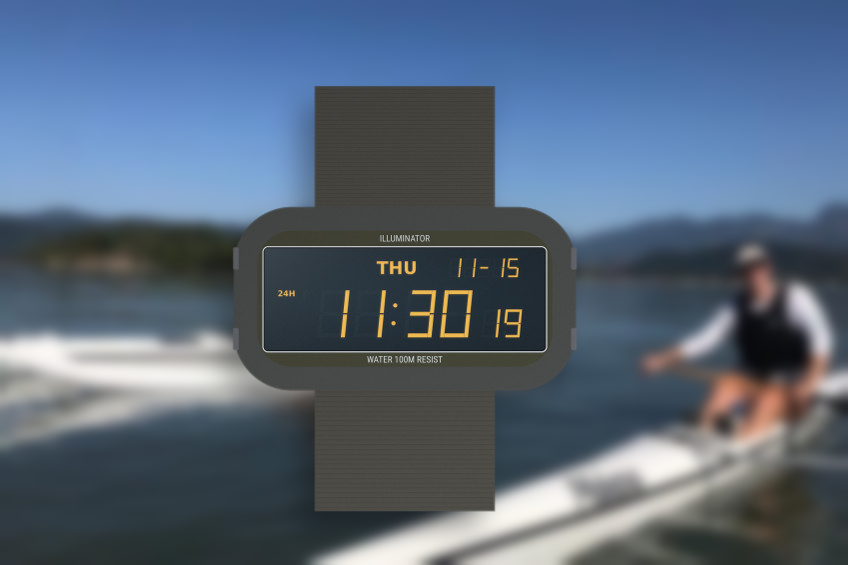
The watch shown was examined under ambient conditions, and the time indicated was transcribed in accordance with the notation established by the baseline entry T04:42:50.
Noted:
T11:30:19
